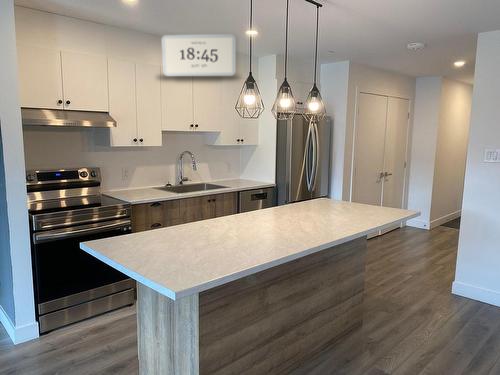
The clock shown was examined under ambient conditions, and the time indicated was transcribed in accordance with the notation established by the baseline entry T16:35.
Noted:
T18:45
